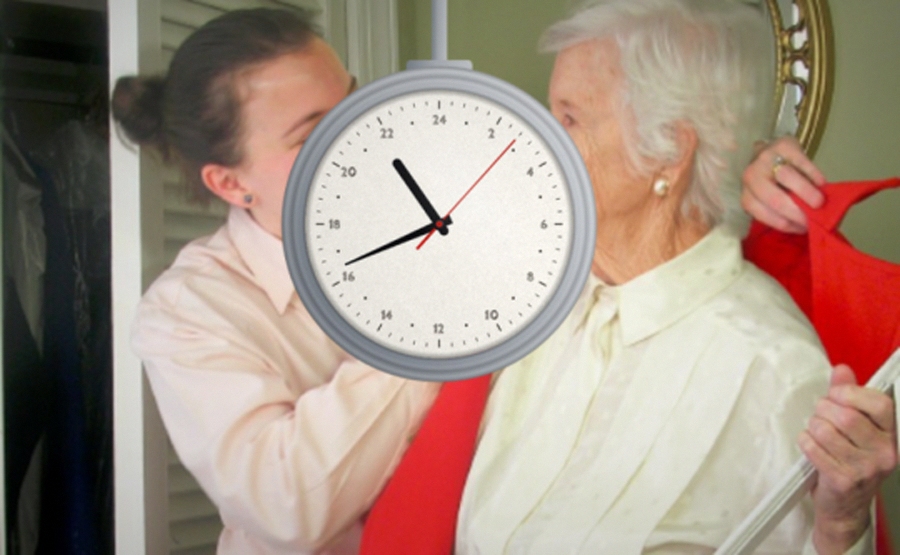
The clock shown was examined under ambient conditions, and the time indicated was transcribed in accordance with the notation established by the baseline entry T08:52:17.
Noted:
T21:41:07
